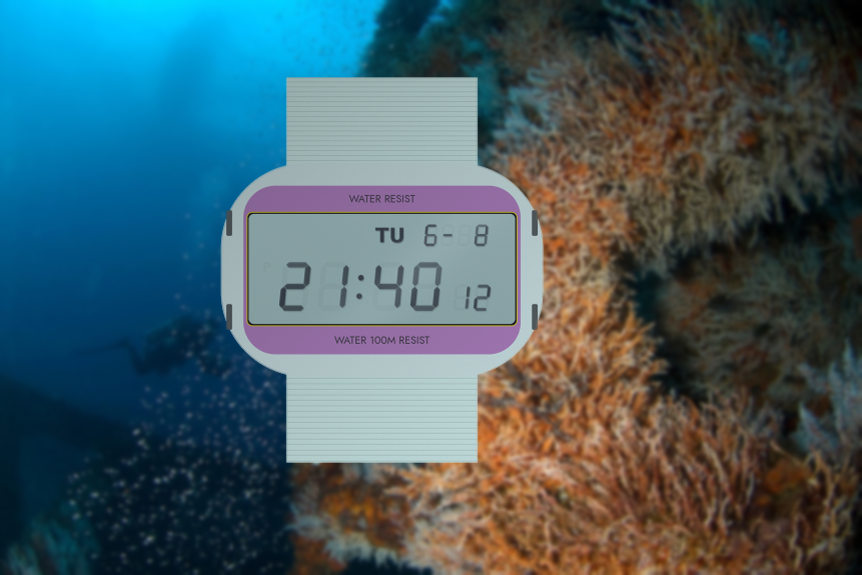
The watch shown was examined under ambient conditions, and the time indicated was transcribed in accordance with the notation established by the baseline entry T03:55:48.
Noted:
T21:40:12
